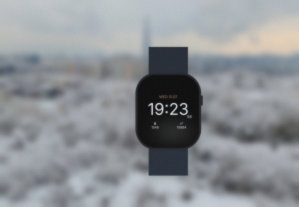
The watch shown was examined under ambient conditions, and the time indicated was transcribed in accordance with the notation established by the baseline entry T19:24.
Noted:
T19:23
